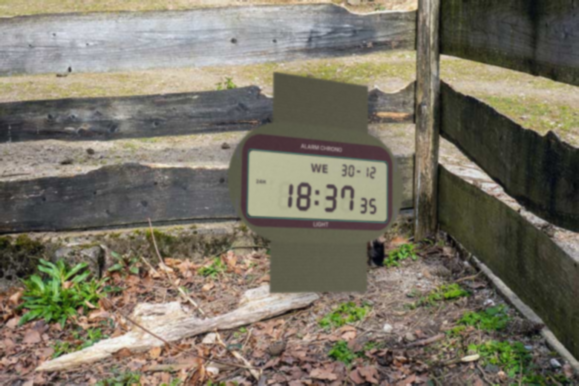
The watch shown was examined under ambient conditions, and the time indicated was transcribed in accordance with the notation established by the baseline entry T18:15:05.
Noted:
T18:37:35
